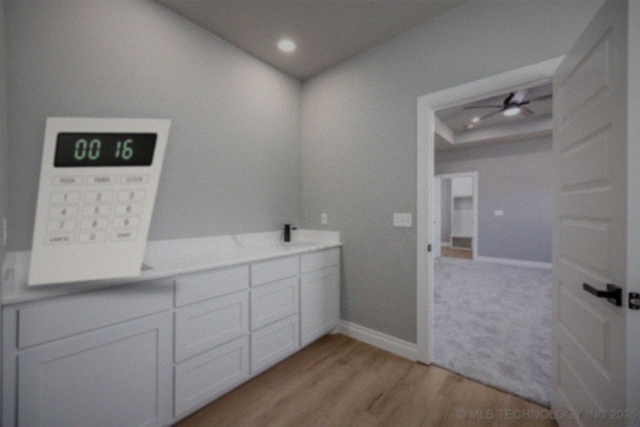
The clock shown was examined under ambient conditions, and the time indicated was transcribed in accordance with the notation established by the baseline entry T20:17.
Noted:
T00:16
